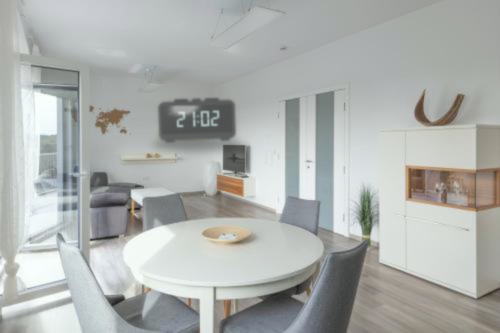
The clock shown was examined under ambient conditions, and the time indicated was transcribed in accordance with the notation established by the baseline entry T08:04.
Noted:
T21:02
